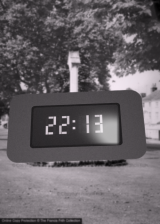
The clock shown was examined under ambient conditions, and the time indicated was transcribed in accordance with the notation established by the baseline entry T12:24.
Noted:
T22:13
